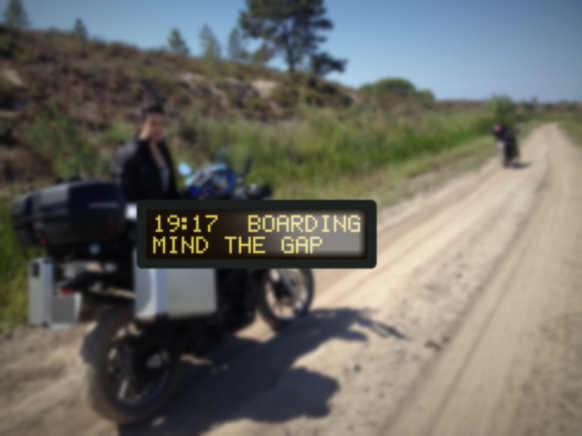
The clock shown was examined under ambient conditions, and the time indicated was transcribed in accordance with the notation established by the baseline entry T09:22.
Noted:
T19:17
